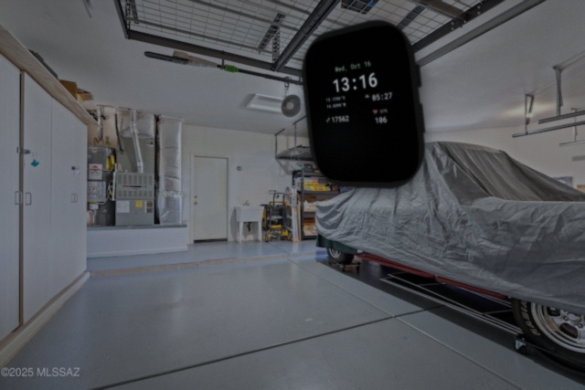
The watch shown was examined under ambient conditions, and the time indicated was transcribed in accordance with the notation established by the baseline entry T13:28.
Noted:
T13:16
